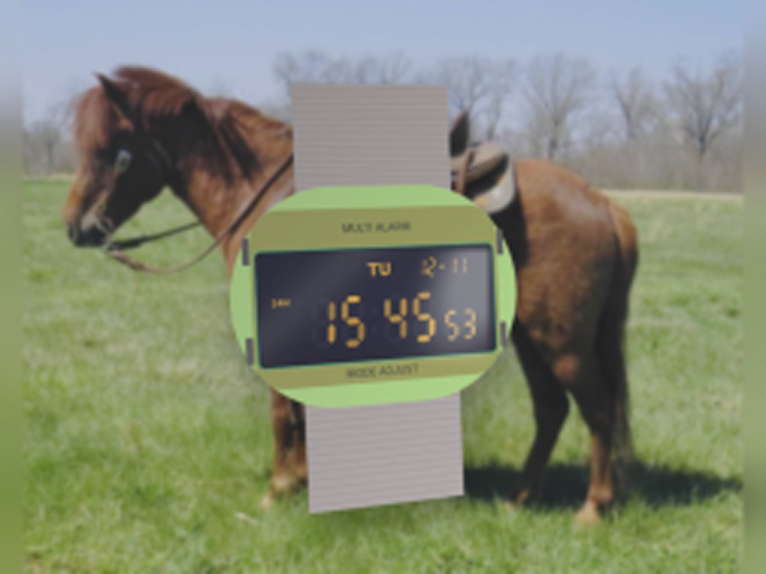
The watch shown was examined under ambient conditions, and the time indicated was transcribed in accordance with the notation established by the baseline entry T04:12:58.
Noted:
T15:45:53
